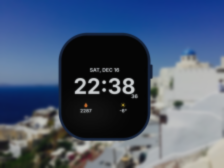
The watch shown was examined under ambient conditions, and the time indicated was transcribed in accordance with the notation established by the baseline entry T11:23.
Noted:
T22:38
